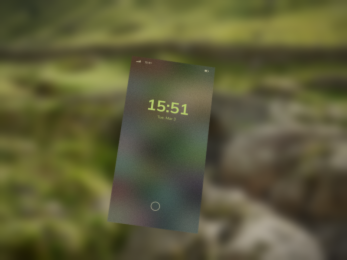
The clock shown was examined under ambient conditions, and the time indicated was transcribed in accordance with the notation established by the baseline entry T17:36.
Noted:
T15:51
